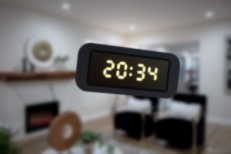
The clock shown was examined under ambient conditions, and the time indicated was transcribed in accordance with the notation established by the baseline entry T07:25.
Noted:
T20:34
